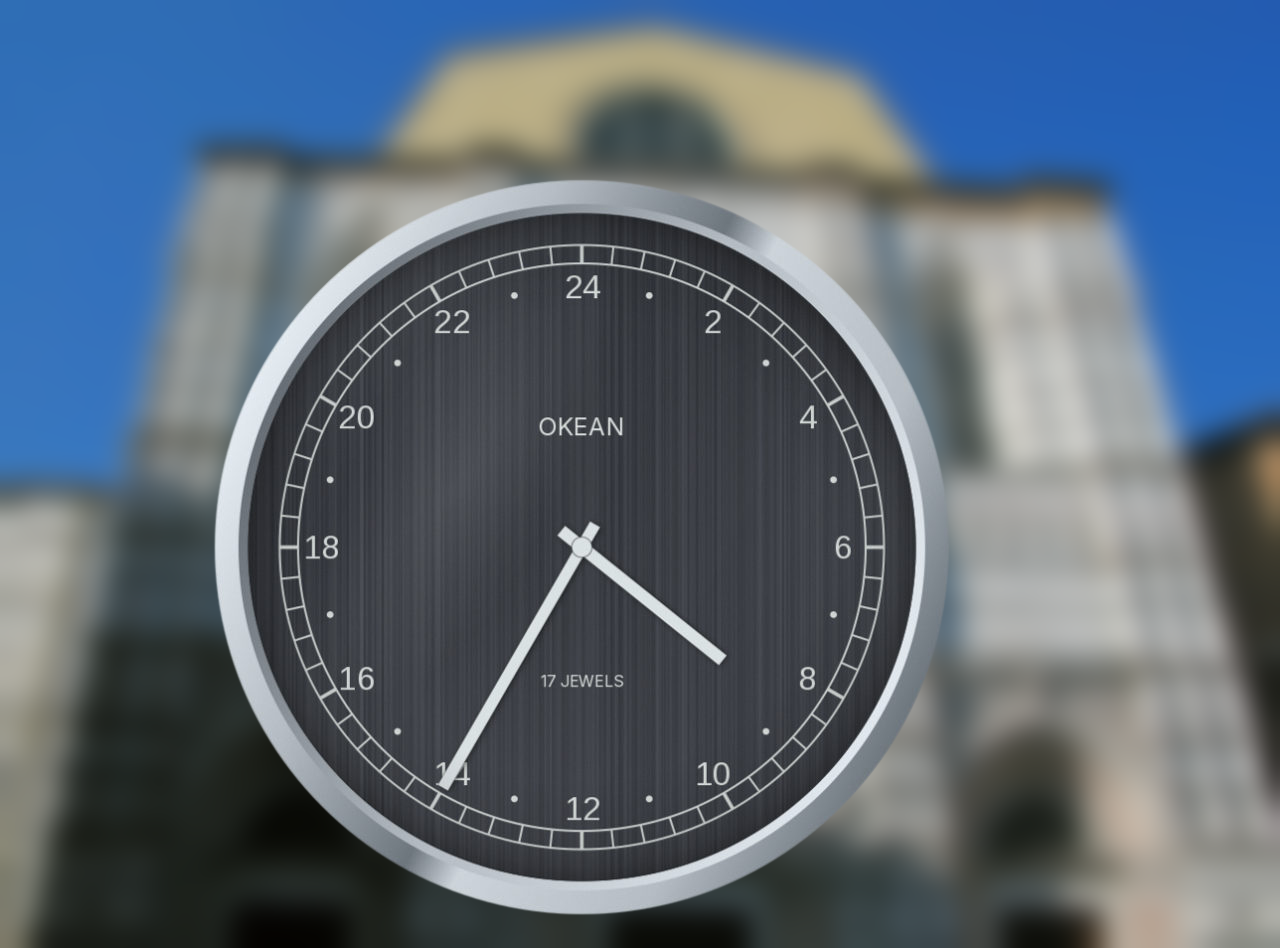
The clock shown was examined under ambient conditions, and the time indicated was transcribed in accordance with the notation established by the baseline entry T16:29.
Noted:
T08:35
